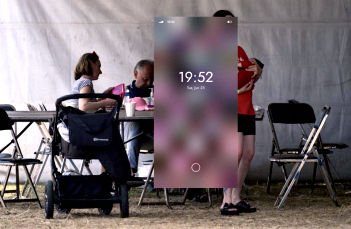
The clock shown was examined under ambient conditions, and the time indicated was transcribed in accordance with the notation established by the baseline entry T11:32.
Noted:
T19:52
